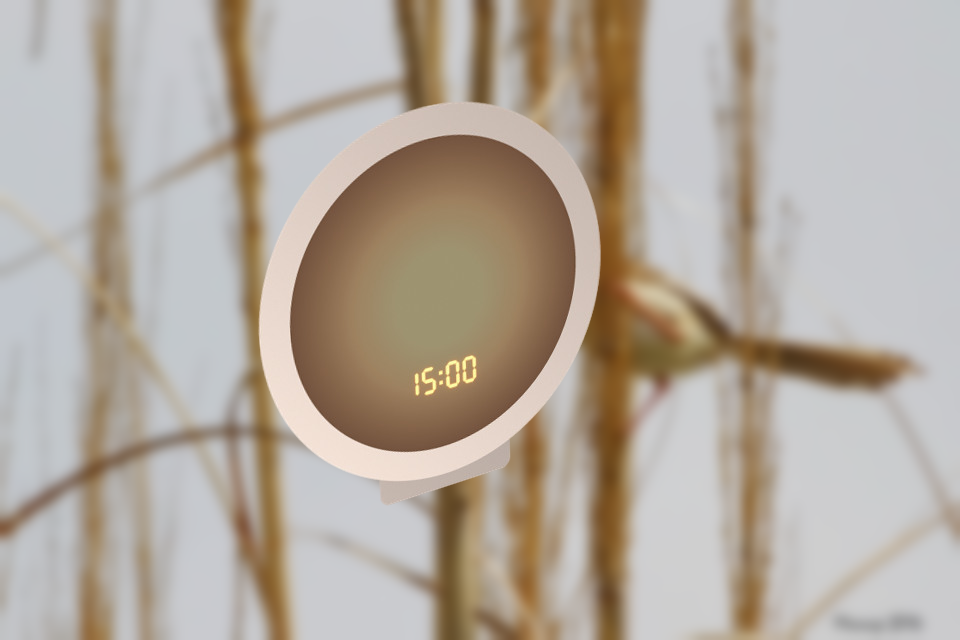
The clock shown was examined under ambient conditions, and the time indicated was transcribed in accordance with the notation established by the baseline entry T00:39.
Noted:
T15:00
